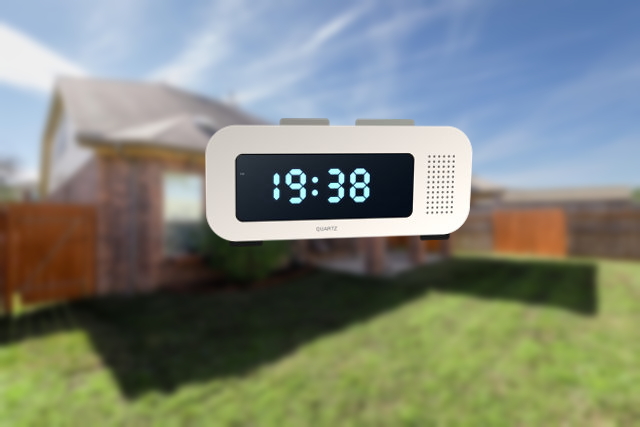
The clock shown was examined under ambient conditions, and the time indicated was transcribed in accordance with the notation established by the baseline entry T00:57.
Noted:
T19:38
